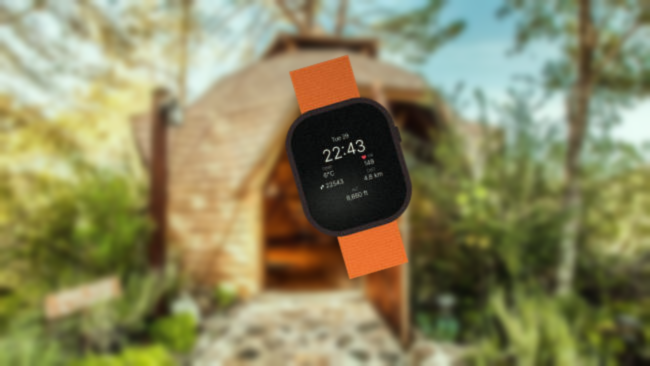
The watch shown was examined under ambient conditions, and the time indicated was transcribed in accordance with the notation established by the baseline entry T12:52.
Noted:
T22:43
